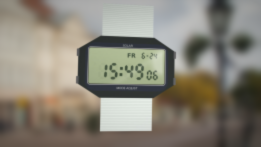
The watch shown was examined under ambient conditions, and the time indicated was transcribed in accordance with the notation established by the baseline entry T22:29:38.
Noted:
T15:49:06
